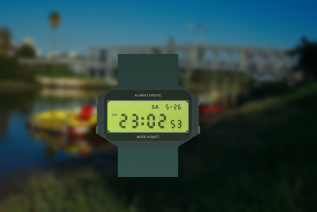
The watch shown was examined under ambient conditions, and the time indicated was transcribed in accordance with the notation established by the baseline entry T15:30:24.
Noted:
T23:02:53
